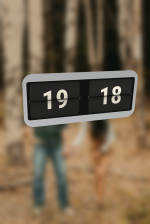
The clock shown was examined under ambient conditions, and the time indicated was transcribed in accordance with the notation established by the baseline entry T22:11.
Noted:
T19:18
